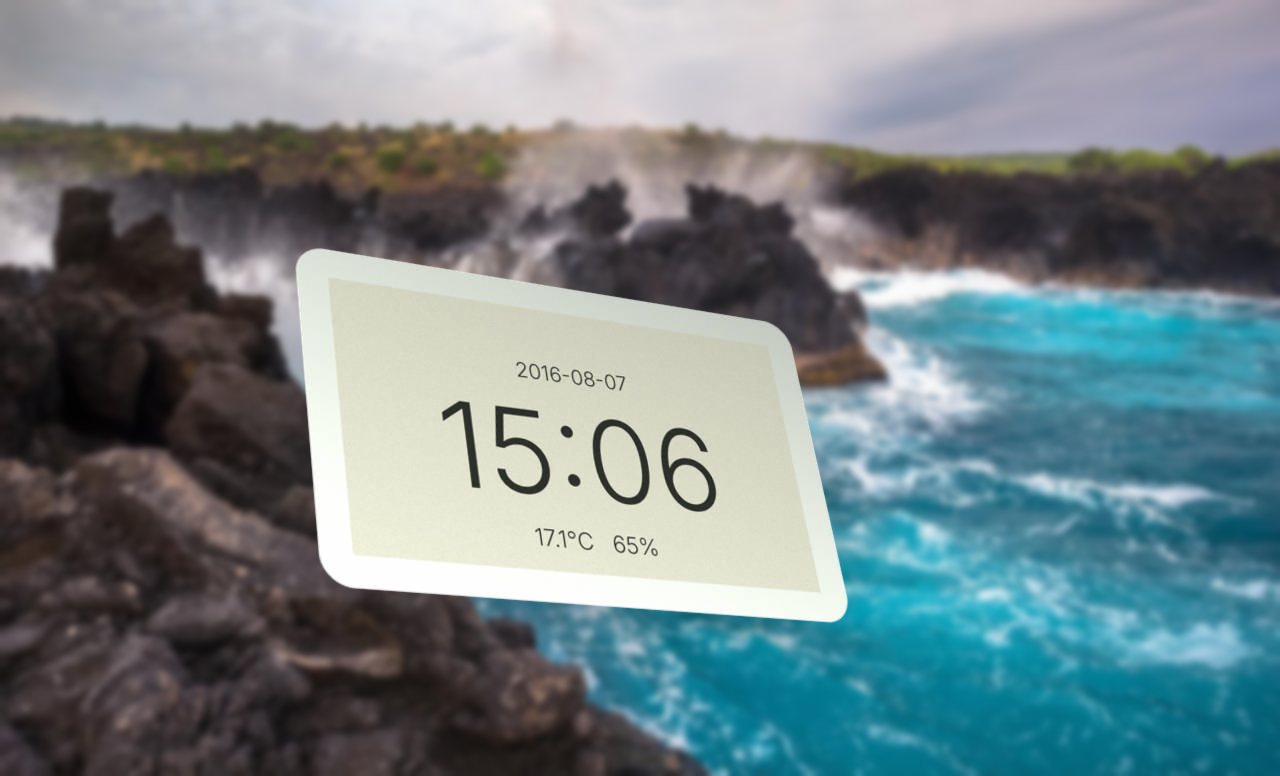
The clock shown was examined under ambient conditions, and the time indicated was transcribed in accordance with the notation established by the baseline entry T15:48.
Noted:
T15:06
